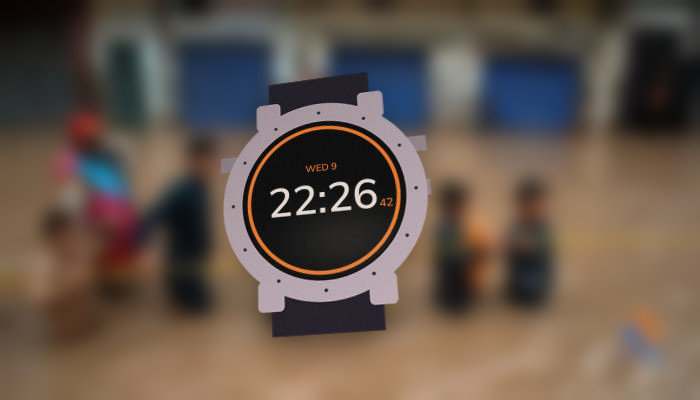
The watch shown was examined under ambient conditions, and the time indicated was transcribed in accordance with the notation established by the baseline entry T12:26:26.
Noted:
T22:26:42
